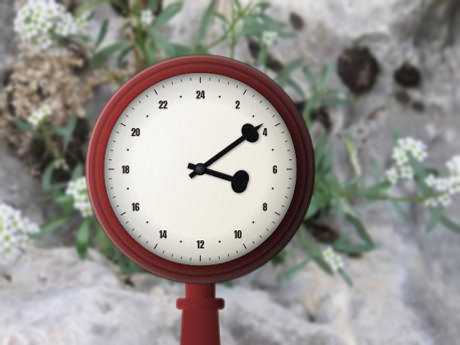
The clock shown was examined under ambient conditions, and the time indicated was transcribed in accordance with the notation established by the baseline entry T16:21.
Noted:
T07:09
